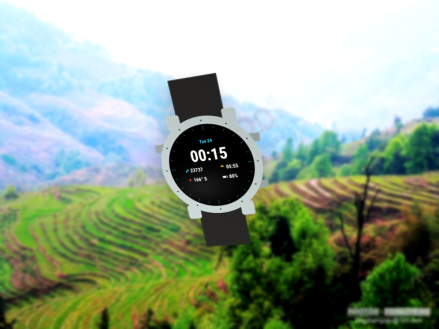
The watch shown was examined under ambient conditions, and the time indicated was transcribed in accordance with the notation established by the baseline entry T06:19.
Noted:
T00:15
